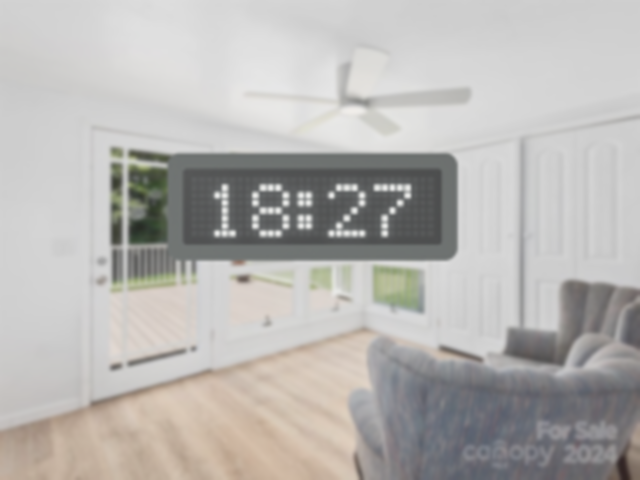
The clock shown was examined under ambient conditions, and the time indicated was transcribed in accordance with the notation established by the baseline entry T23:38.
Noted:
T18:27
